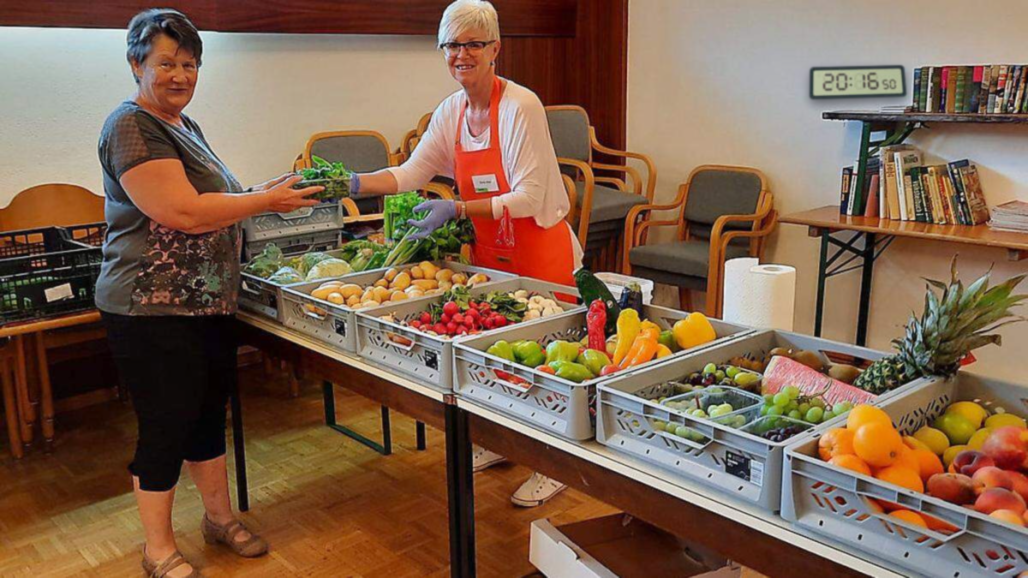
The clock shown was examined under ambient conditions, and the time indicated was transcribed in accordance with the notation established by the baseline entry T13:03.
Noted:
T20:16
